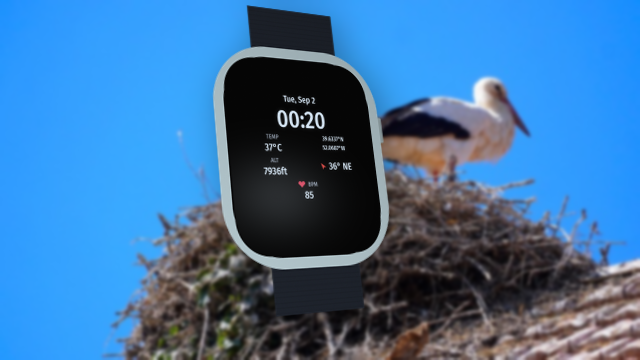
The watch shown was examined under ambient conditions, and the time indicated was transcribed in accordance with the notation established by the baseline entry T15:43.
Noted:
T00:20
